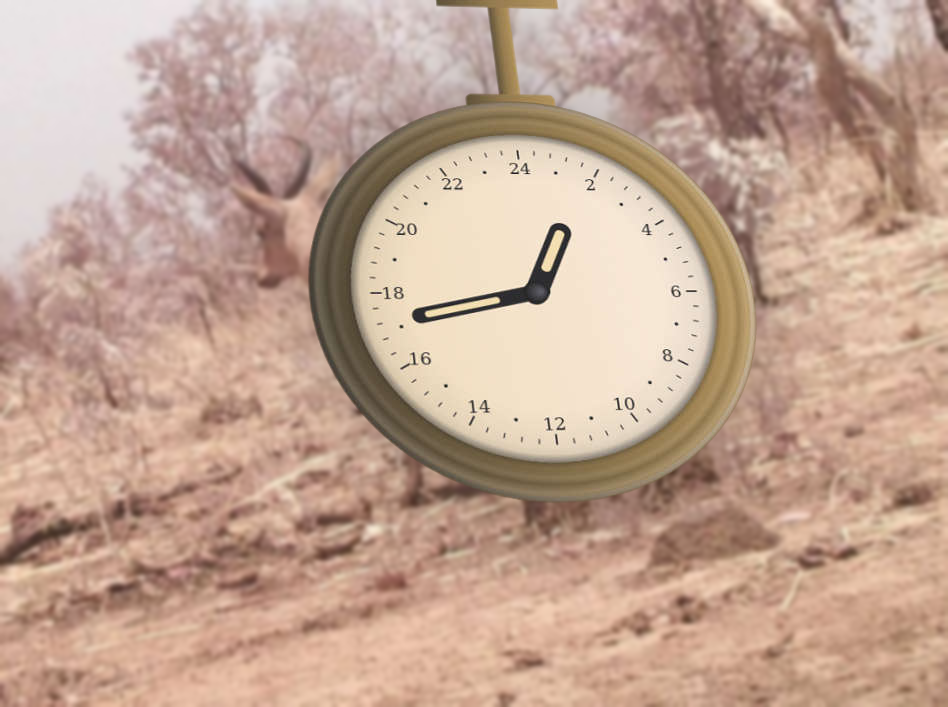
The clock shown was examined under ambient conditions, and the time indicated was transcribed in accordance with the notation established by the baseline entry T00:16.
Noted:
T01:43
